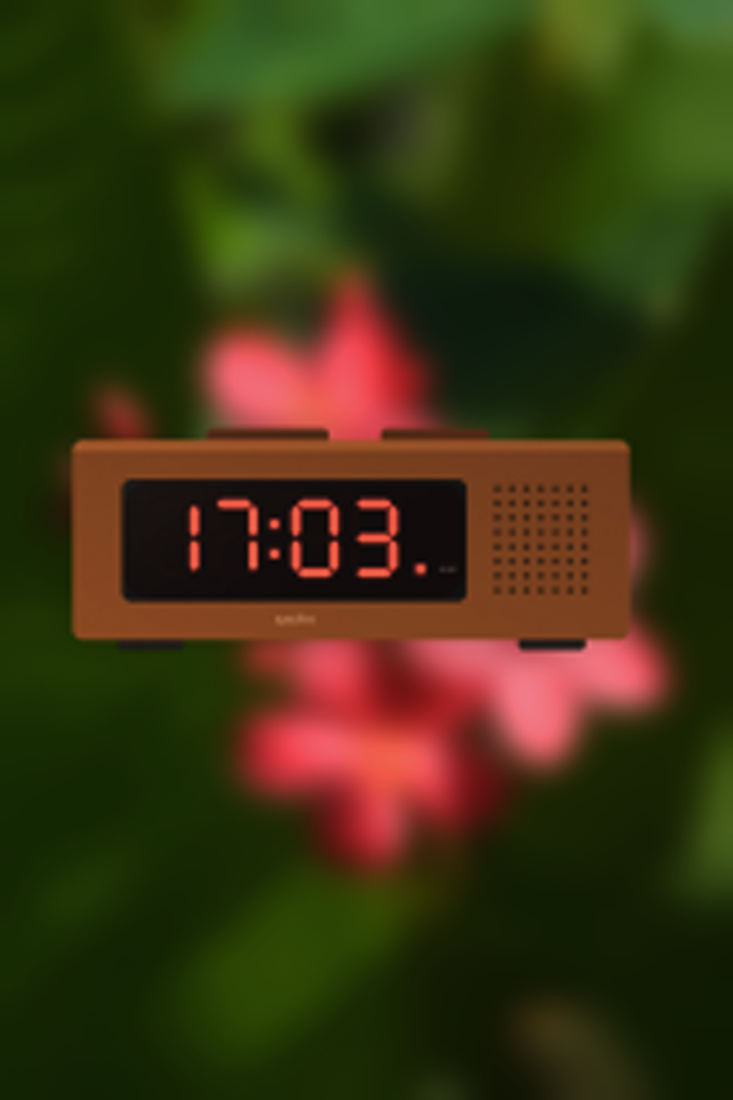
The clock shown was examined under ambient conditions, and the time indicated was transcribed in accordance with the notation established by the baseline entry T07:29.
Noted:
T17:03
